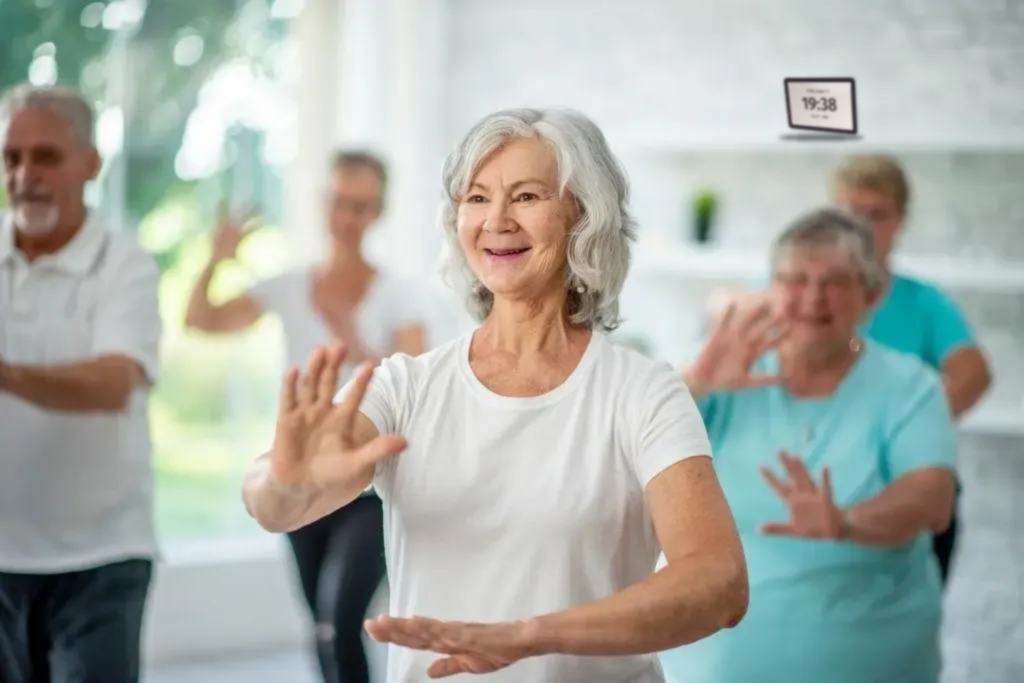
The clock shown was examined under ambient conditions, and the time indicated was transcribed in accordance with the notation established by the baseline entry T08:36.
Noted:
T19:38
